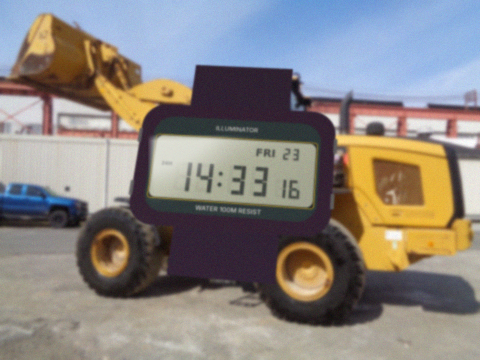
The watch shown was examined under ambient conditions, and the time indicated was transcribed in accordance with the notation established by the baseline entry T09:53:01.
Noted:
T14:33:16
